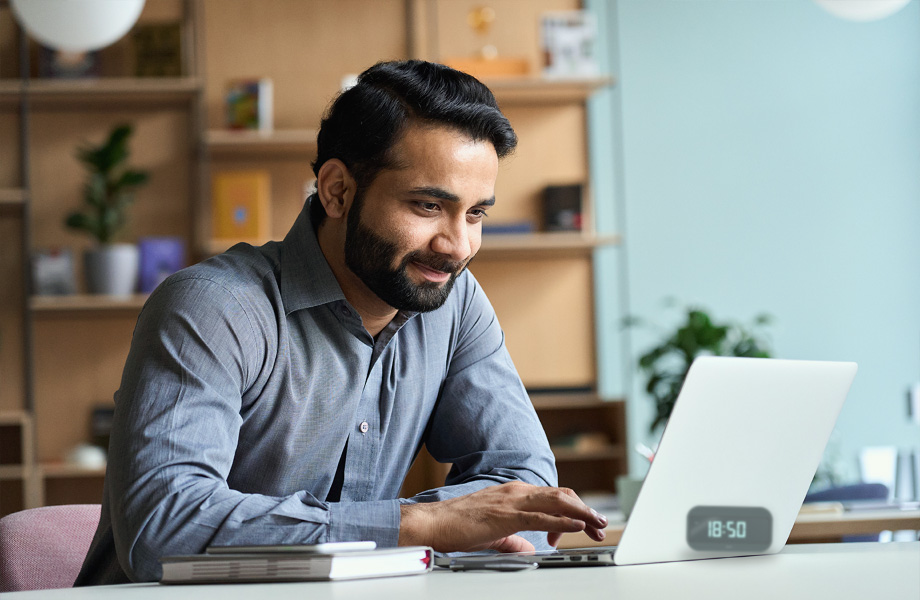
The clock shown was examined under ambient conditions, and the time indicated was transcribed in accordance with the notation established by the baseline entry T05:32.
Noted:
T18:50
